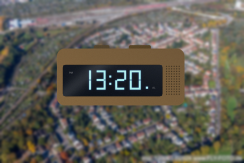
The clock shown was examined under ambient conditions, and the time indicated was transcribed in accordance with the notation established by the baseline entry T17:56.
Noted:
T13:20
